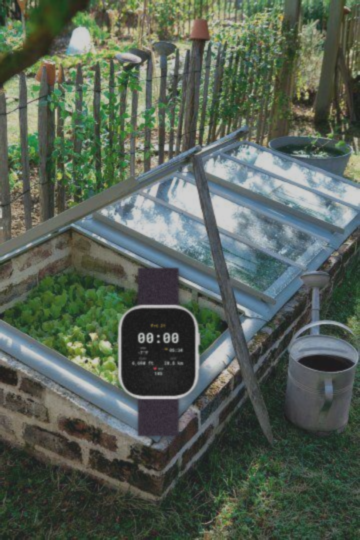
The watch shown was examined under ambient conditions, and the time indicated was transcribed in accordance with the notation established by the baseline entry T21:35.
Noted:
T00:00
